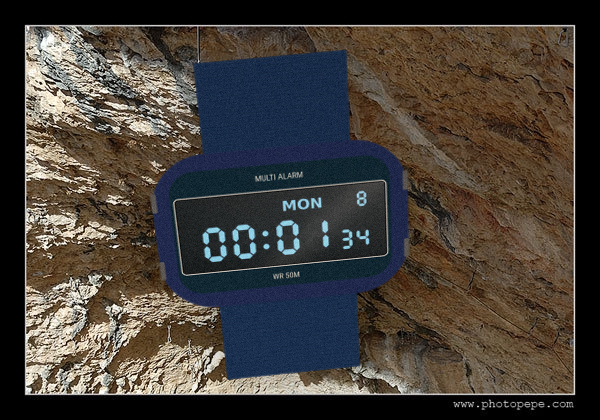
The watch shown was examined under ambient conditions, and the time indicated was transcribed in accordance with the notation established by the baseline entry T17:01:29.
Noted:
T00:01:34
